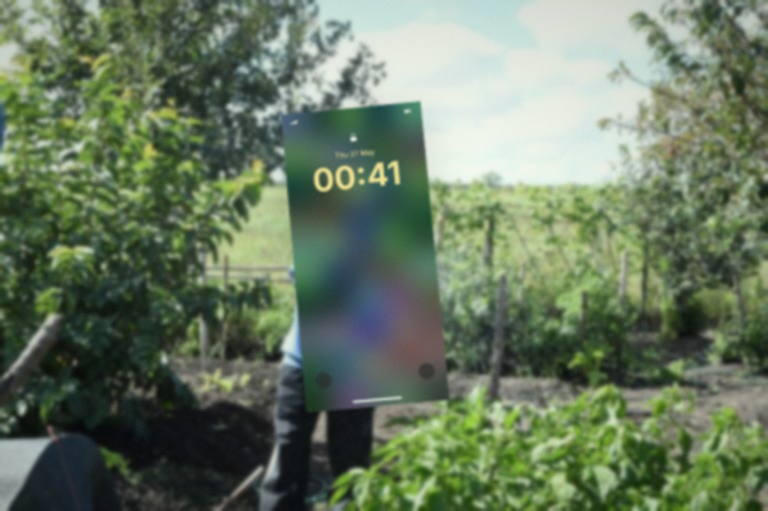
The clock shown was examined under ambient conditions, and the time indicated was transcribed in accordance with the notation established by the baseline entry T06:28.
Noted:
T00:41
